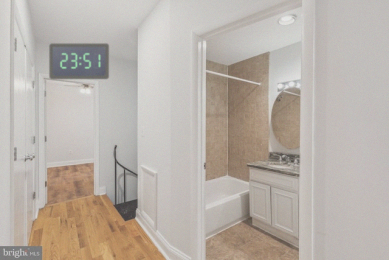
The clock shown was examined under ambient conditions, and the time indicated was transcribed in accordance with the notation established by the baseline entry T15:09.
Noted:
T23:51
